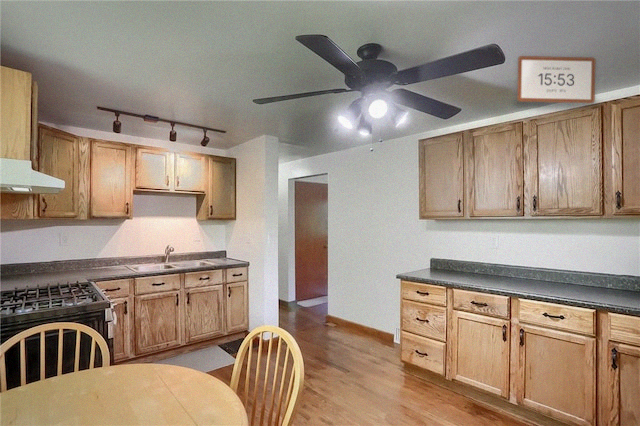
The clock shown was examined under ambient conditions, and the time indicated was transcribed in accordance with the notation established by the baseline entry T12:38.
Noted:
T15:53
